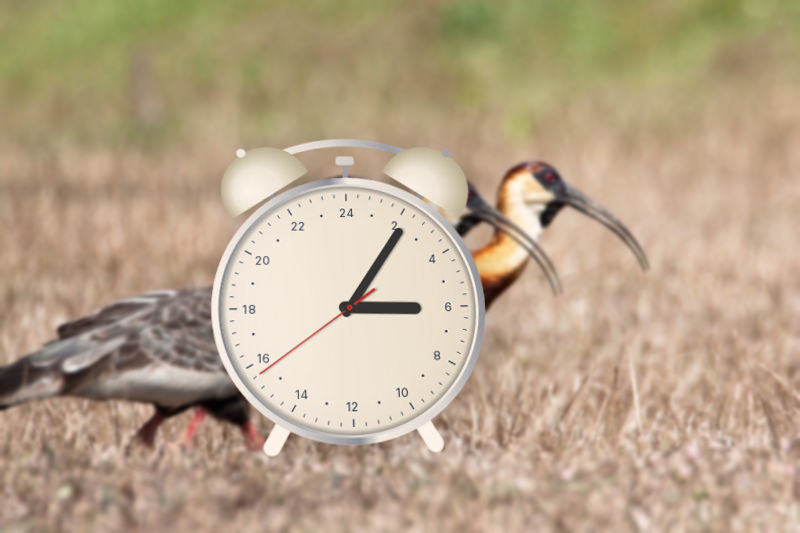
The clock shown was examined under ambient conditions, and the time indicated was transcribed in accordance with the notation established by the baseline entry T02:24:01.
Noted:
T06:05:39
